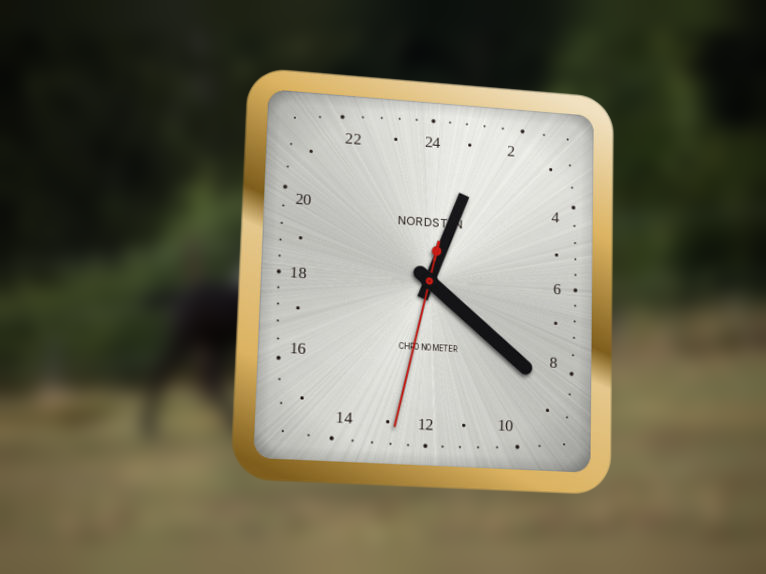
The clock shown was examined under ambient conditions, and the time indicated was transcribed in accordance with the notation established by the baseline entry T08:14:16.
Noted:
T01:21:32
